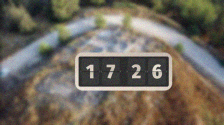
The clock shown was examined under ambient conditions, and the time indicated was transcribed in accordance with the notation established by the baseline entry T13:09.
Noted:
T17:26
